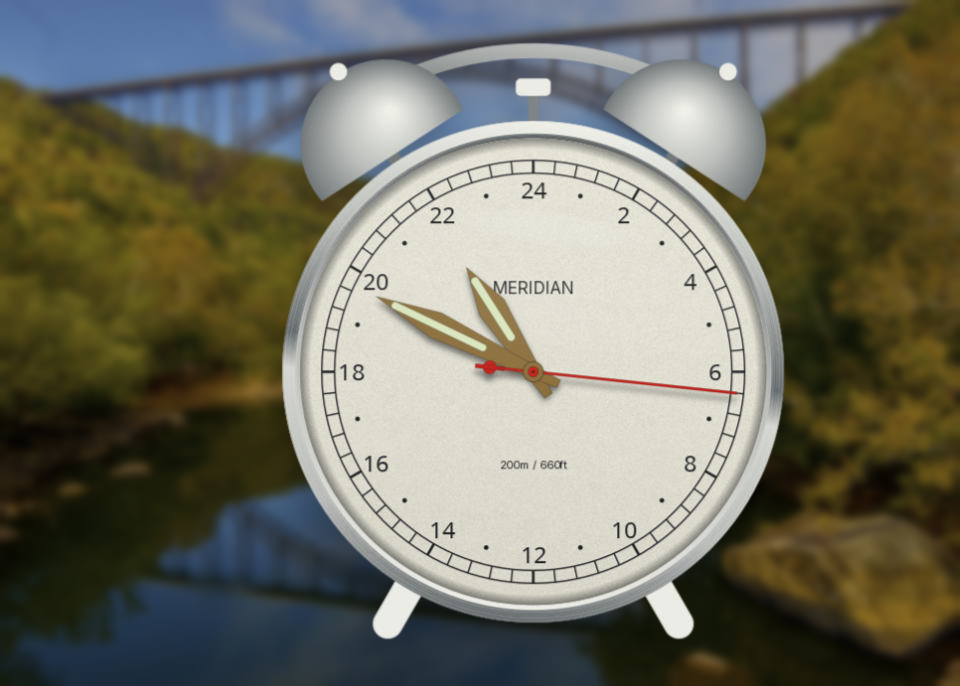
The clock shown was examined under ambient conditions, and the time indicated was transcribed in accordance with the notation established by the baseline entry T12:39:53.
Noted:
T21:49:16
